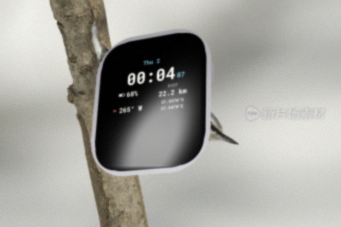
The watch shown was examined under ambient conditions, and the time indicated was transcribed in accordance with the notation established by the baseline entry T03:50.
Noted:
T00:04
